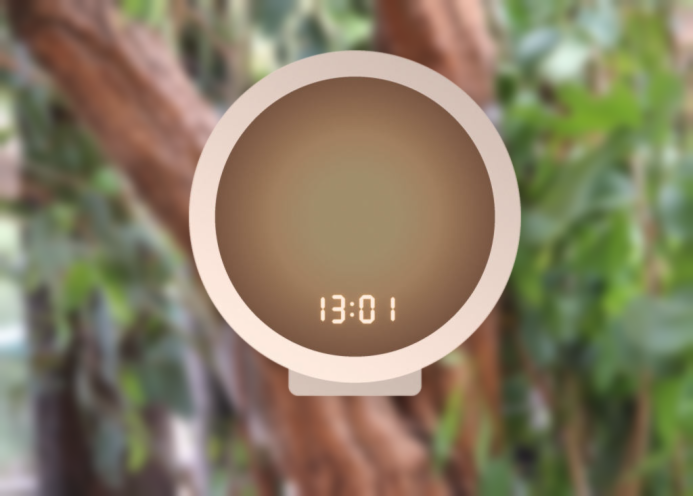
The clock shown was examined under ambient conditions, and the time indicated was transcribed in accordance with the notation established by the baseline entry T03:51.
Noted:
T13:01
